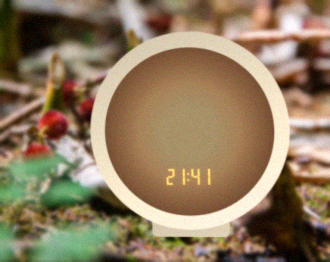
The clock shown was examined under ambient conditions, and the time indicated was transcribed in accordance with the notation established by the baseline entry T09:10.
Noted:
T21:41
